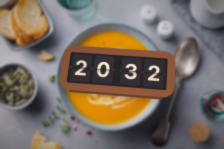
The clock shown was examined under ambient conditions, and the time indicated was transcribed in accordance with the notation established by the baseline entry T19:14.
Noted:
T20:32
